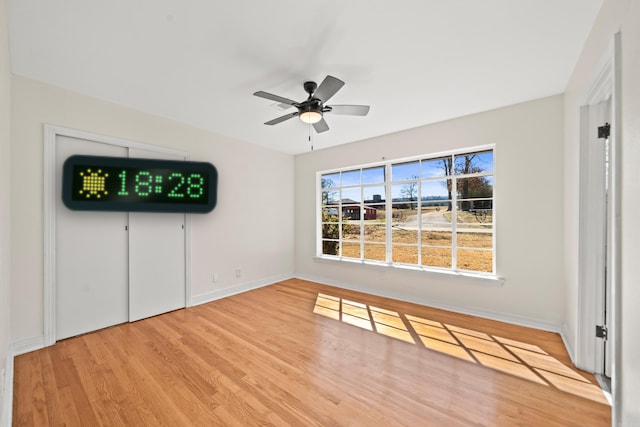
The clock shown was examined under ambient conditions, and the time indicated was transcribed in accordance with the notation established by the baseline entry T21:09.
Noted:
T18:28
